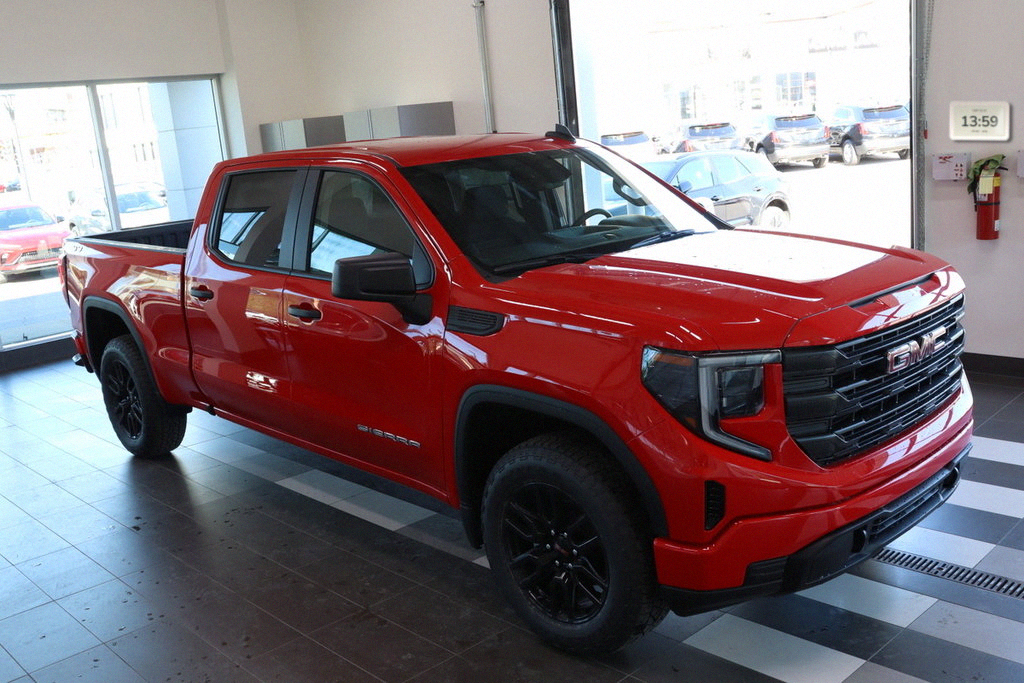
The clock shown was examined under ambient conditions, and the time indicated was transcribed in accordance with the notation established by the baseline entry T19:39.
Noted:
T13:59
